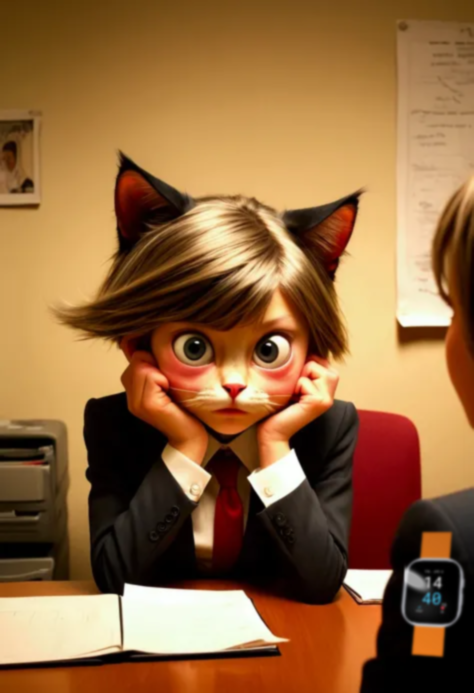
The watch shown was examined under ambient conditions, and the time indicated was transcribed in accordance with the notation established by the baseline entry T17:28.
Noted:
T14:40
